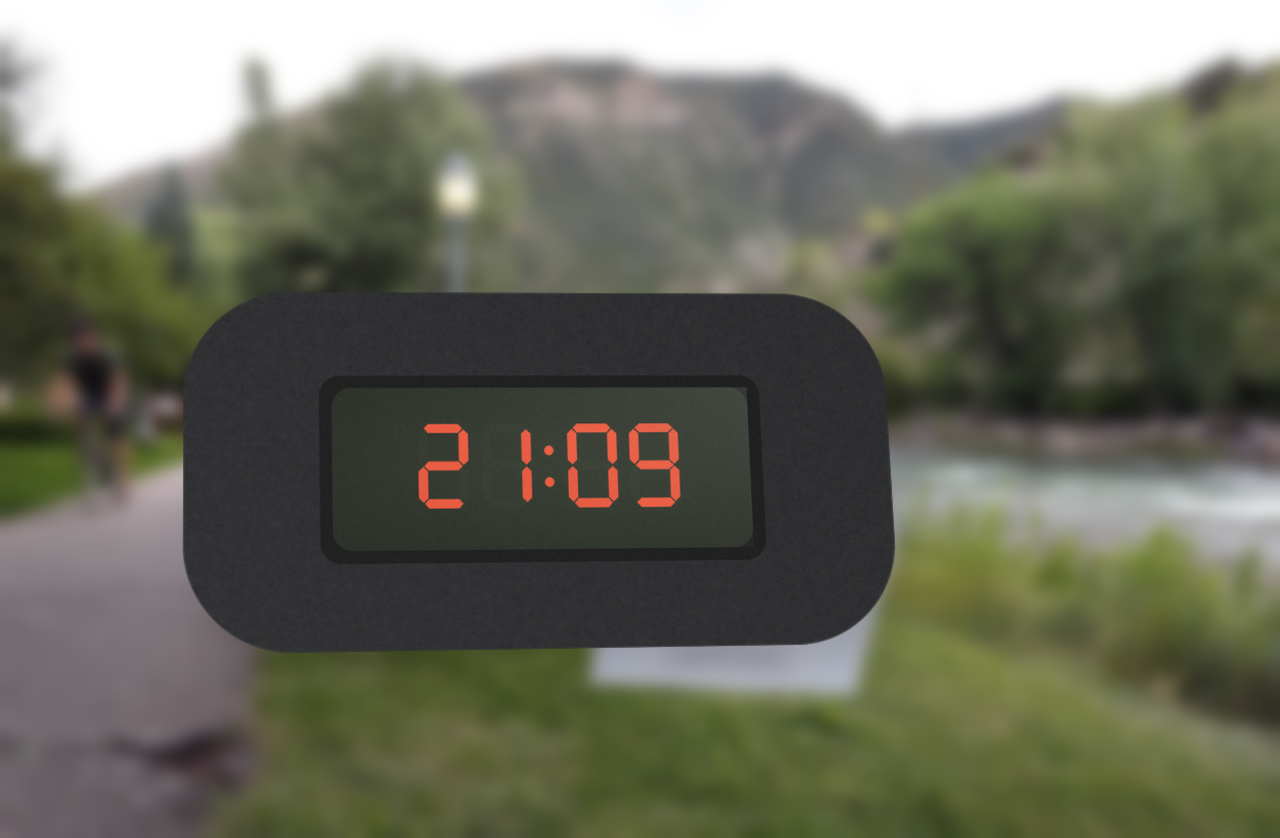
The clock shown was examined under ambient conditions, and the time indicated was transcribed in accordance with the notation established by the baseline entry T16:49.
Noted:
T21:09
